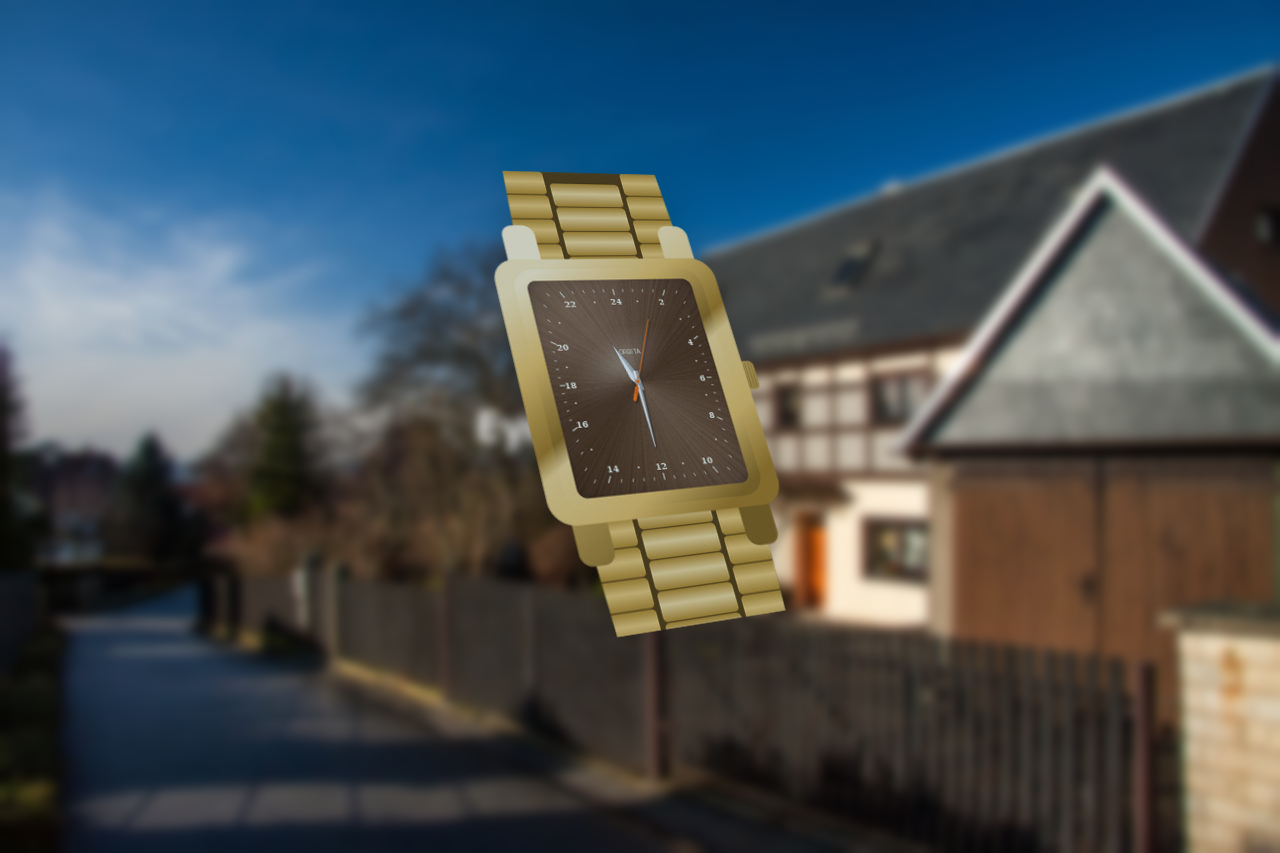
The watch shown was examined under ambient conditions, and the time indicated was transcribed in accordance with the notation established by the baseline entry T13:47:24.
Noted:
T22:30:04
